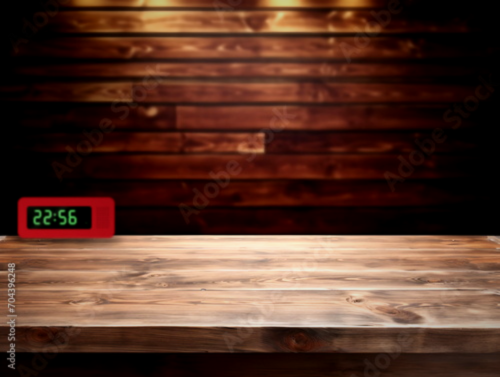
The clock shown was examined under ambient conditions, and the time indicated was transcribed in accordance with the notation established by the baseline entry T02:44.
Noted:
T22:56
